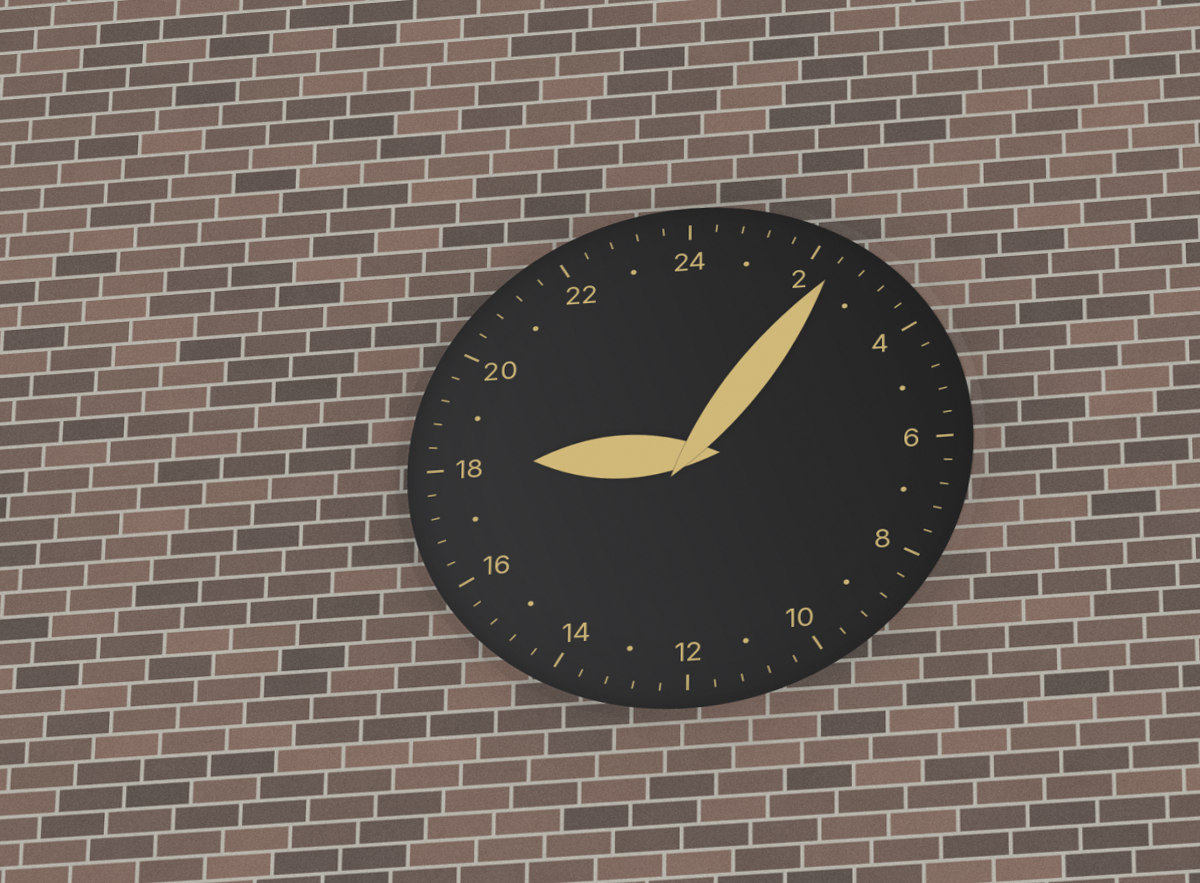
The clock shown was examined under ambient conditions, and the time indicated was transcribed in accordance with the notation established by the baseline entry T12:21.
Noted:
T18:06
